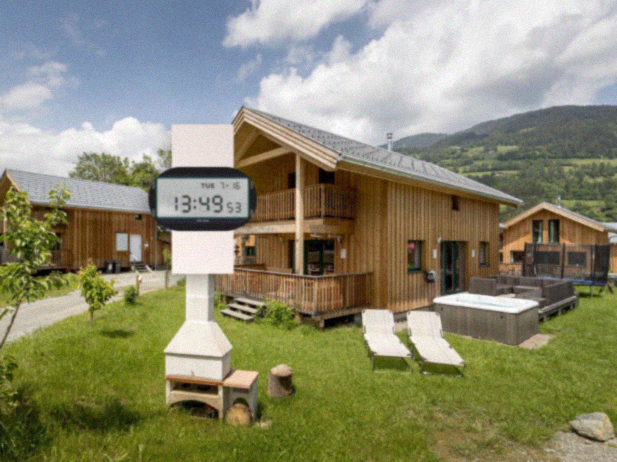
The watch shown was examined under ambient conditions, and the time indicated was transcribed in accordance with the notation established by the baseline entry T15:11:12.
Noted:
T13:49:53
